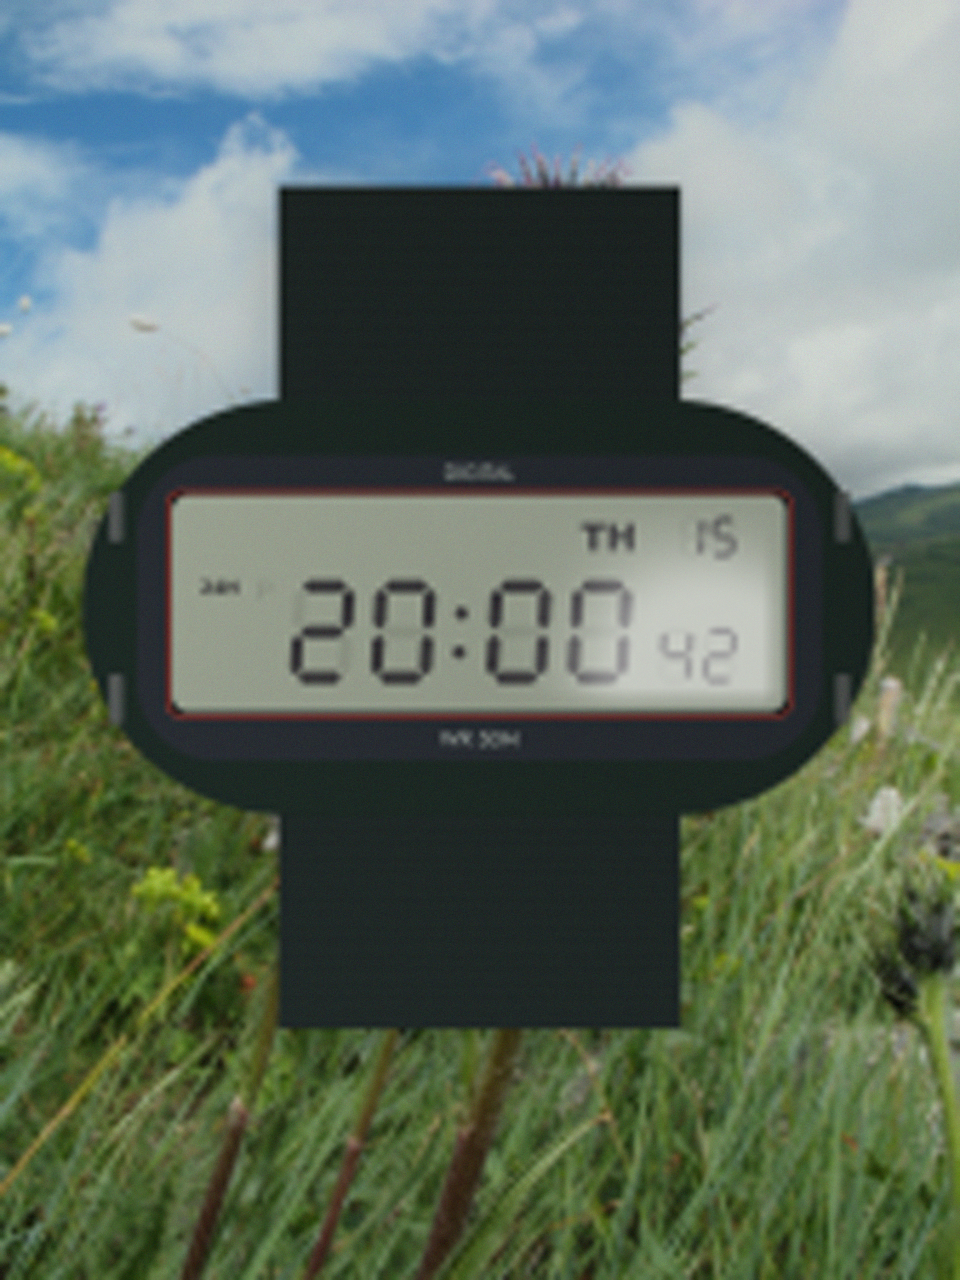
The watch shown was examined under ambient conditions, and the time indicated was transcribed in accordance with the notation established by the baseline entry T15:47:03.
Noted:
T20:00:42
